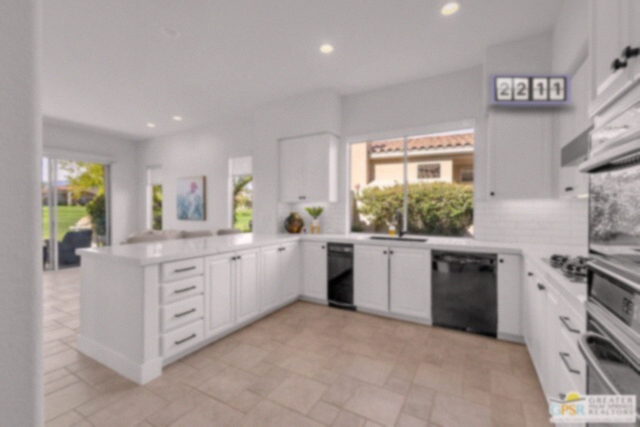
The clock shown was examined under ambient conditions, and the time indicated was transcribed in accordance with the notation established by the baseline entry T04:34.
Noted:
T22:11
